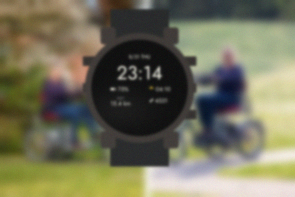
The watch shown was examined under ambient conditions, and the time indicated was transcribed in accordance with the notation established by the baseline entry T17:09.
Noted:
T23:14
